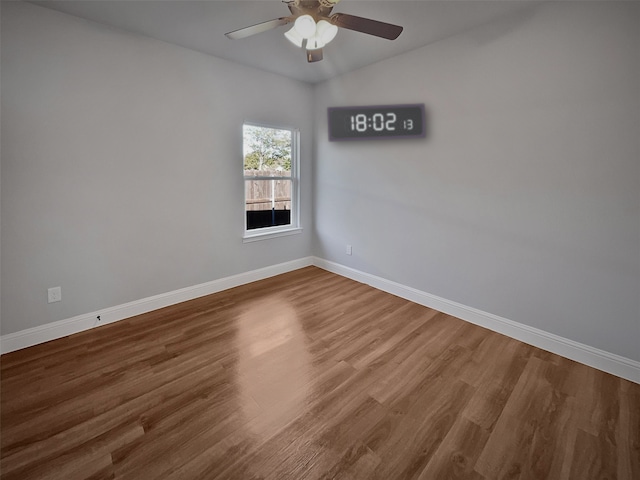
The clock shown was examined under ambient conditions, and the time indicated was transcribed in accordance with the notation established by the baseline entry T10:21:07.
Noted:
T18:02:13
